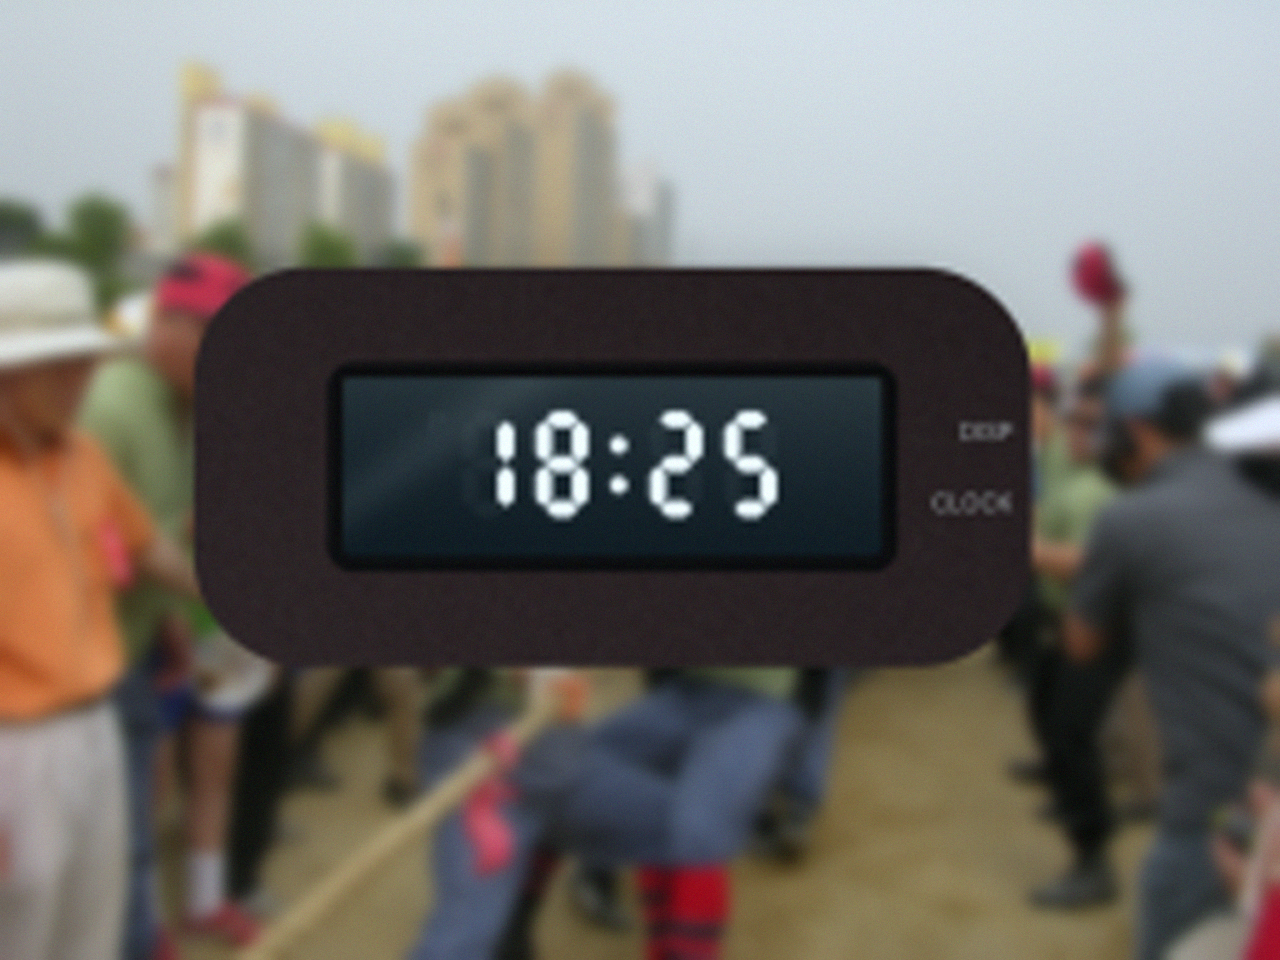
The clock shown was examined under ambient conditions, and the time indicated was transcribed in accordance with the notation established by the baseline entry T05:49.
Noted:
T18:25
